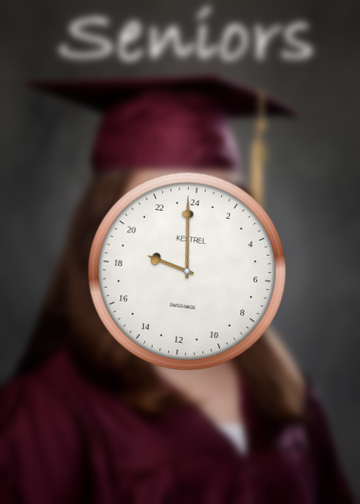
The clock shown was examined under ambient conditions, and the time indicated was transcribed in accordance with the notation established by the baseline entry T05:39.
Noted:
T18:59
